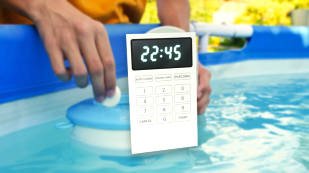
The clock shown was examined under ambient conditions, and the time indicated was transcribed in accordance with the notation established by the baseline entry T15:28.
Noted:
T22:45
